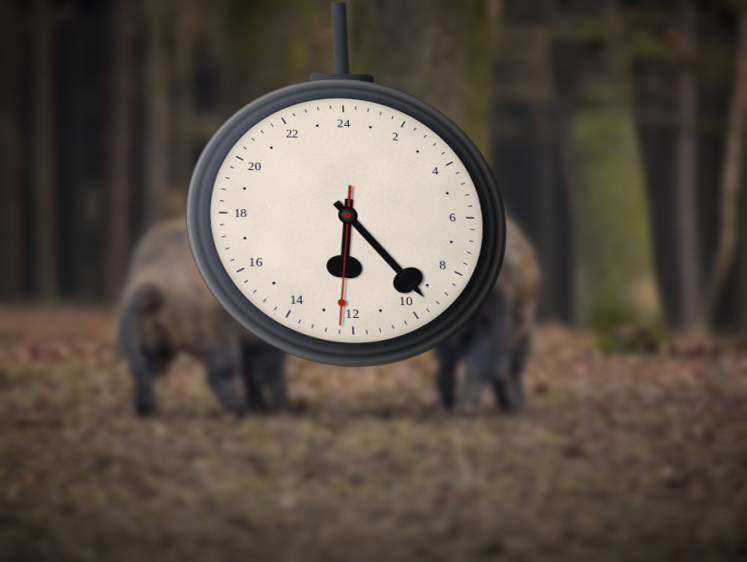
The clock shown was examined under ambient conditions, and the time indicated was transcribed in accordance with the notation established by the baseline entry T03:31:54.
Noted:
T12:23:31
